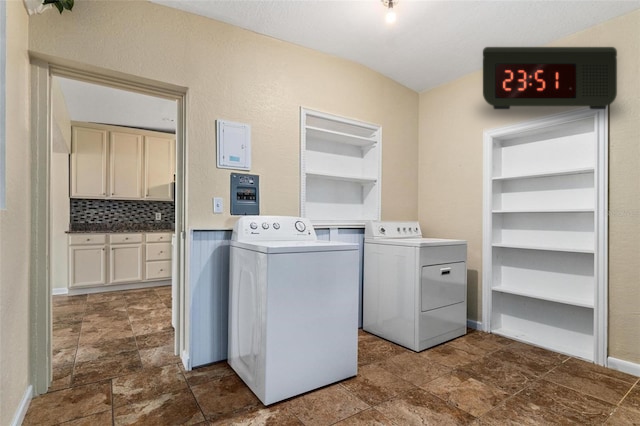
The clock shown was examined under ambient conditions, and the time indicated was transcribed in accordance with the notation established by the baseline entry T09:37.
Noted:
T23:51
